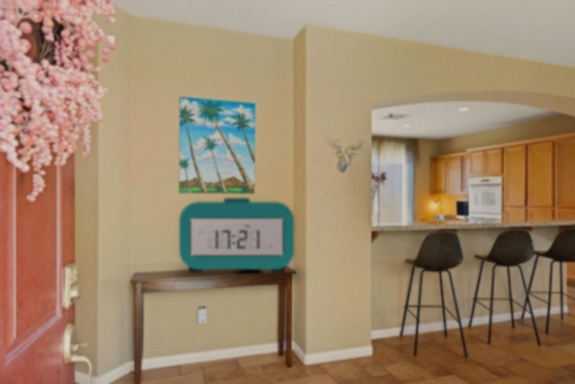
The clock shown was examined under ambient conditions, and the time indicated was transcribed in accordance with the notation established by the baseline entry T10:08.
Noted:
T17:21
